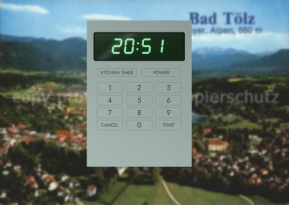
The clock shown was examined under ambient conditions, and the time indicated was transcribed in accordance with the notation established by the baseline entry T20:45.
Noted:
T20:51
